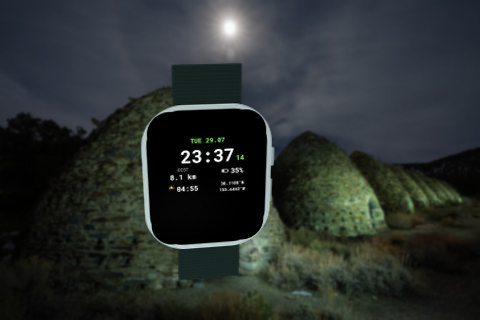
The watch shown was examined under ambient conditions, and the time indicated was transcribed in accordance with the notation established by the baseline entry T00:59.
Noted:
T23:37
